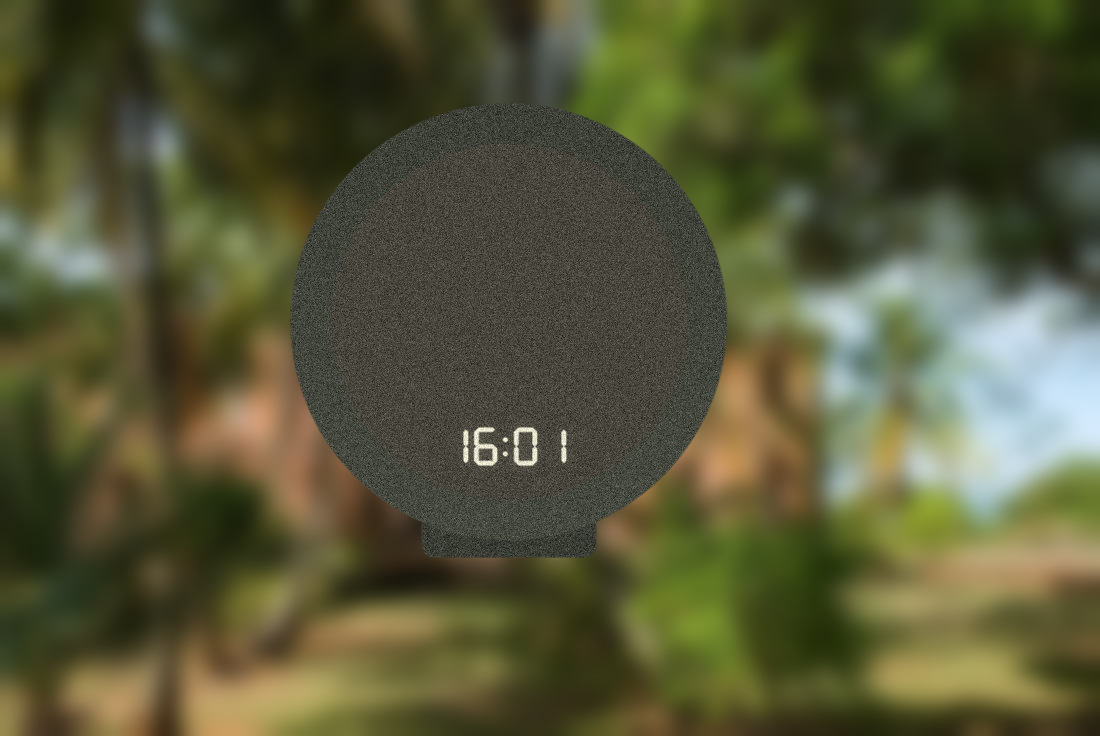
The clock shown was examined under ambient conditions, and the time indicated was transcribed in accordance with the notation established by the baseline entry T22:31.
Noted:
T16:01
